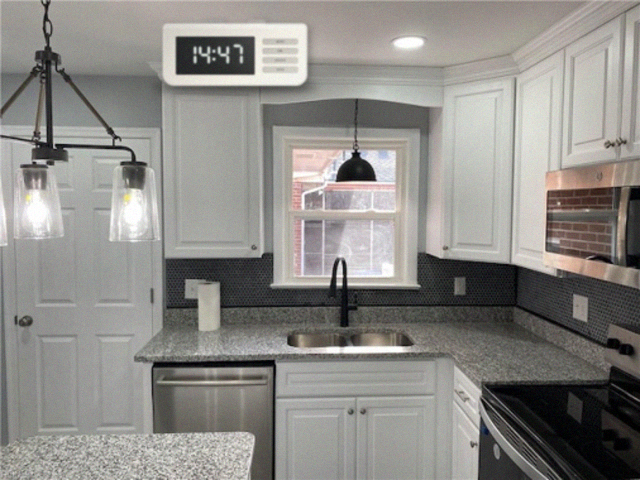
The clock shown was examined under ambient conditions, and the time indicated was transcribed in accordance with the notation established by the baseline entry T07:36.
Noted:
T14:47
